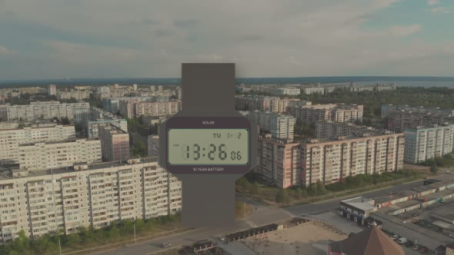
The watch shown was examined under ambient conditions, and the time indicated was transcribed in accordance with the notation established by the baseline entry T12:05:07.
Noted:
T13:26:06
